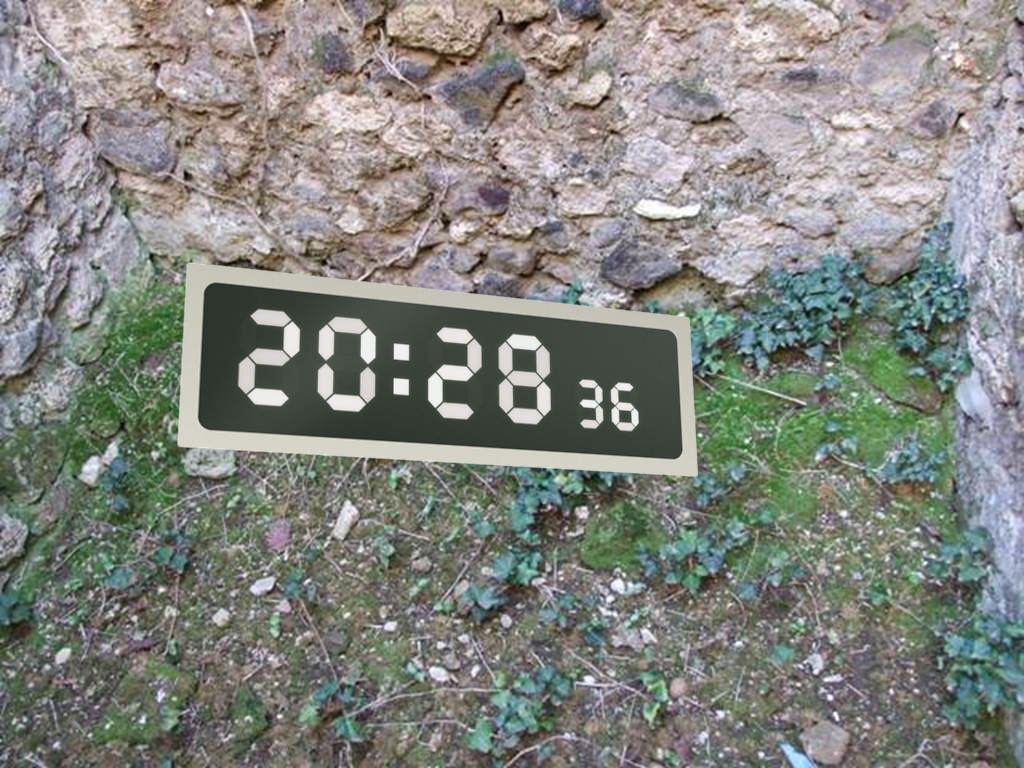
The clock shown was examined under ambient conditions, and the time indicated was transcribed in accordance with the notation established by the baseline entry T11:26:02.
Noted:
T20:28:36
